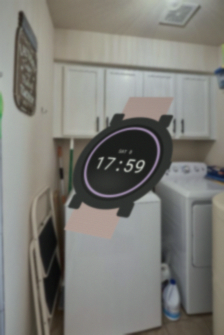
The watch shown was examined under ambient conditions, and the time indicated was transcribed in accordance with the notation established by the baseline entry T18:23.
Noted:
T17:59
